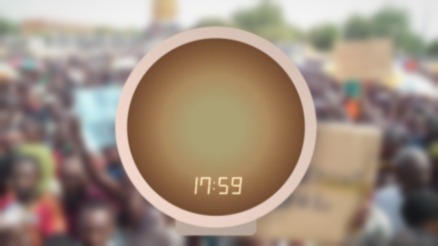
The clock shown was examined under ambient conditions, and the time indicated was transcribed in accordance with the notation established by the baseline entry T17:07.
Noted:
T17:59
